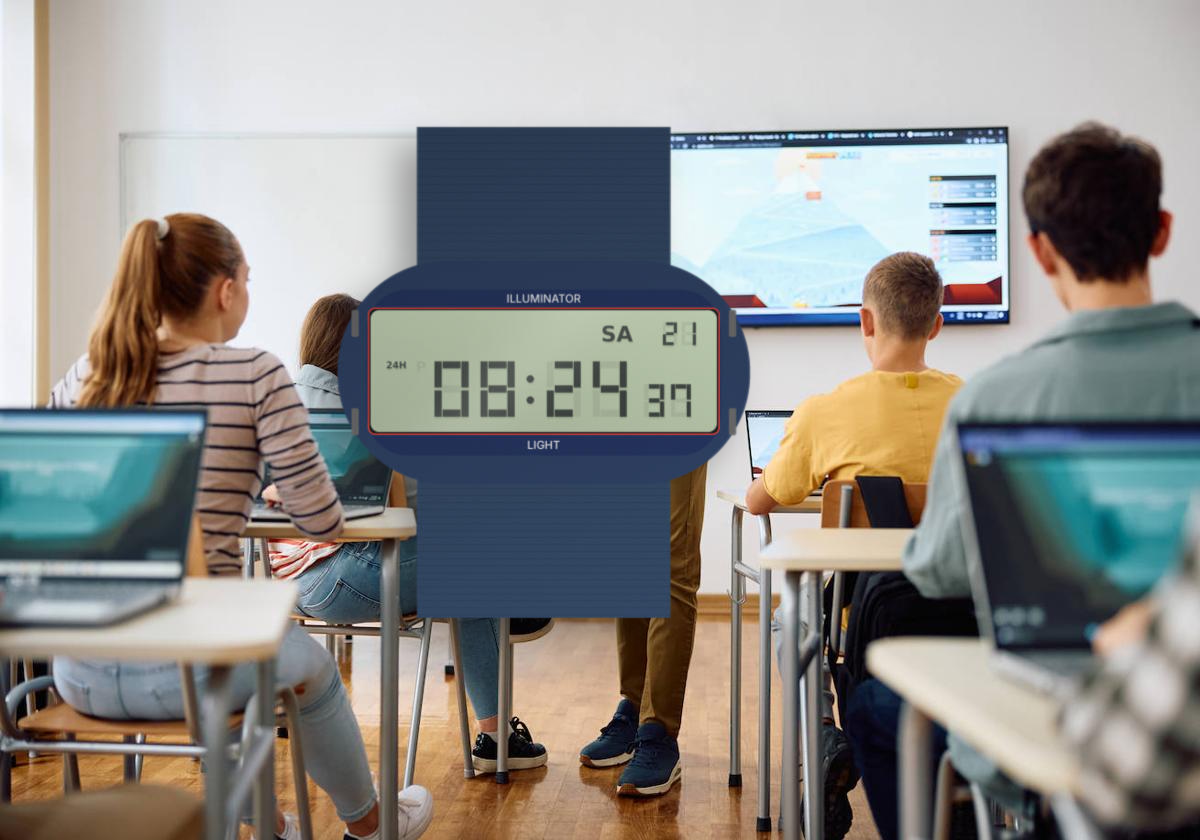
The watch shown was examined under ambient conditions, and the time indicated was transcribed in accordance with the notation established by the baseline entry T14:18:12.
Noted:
T08:24:37
